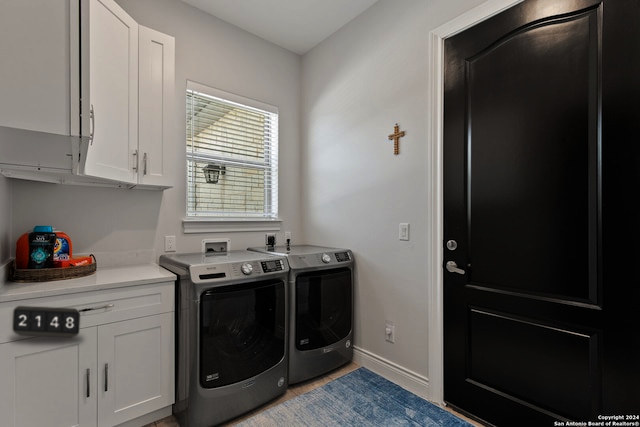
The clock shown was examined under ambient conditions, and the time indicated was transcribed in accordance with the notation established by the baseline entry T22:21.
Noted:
T21:48
